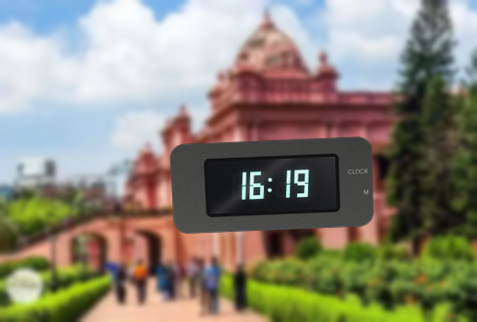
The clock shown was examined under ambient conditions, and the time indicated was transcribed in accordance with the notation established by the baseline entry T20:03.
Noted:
T16:19
